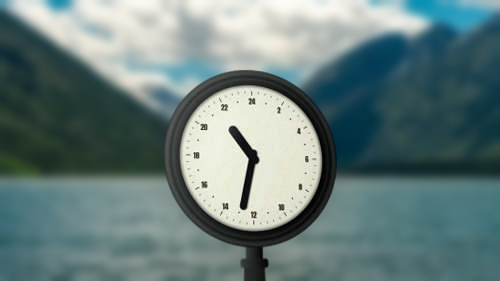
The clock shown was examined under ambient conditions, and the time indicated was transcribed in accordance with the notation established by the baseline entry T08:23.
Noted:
T21:32
